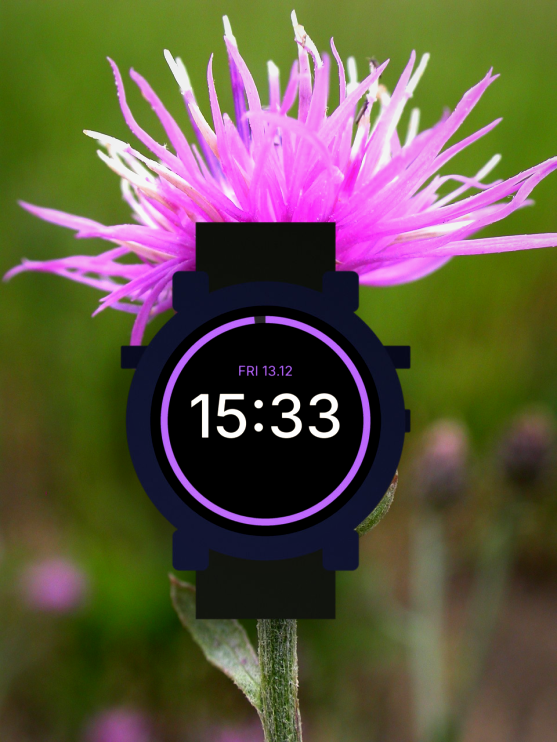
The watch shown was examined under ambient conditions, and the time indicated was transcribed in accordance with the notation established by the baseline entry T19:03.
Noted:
T15:33
